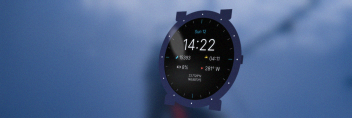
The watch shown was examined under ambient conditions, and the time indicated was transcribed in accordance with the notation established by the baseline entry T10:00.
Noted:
T14:22
